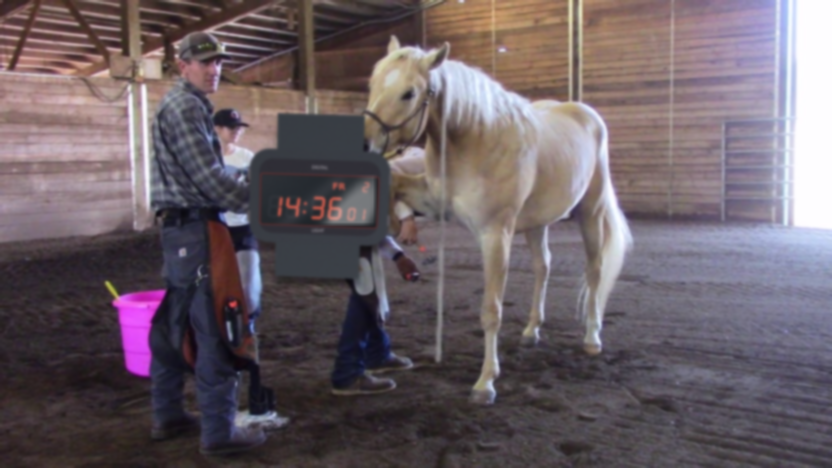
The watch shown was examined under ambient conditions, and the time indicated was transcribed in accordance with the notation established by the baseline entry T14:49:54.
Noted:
T14:36:01
